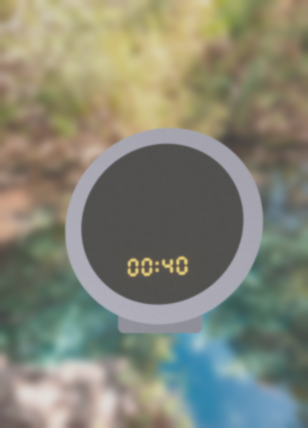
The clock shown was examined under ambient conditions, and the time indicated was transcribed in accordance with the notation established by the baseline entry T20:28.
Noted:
T00:40
